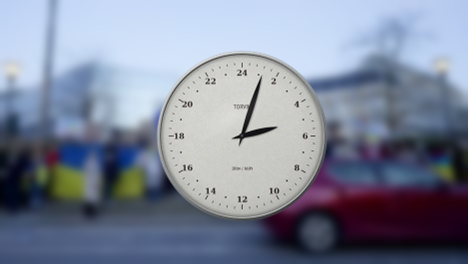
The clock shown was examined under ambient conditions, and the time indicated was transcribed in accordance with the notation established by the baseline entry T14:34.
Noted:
T05:03
